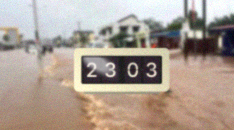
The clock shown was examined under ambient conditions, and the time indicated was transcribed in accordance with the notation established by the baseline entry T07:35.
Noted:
T23:03
